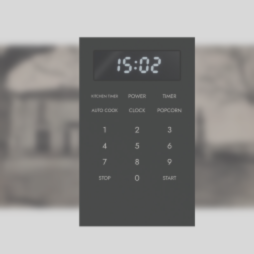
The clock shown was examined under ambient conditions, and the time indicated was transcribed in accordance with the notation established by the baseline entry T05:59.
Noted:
T15:02
